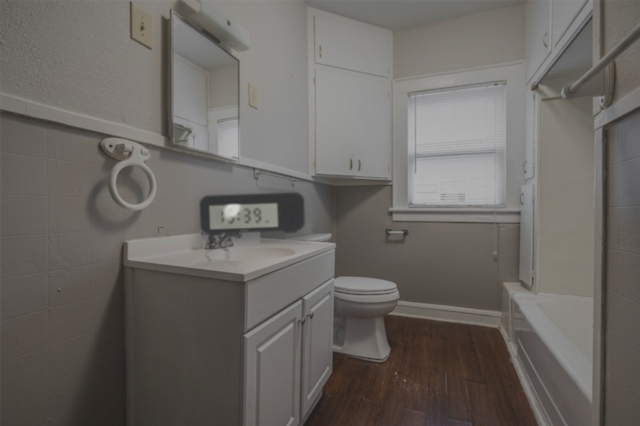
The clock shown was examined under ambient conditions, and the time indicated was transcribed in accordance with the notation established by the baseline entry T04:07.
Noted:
T15:39
